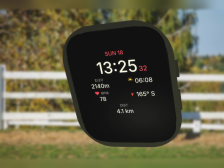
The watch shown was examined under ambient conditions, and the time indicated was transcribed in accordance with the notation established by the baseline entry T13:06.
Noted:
T13:25
